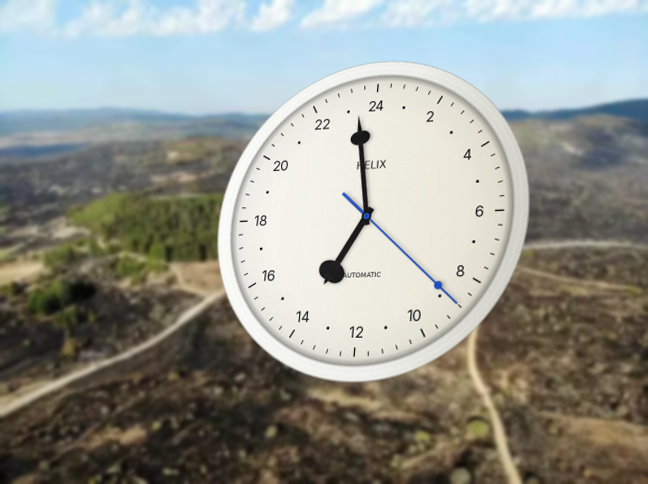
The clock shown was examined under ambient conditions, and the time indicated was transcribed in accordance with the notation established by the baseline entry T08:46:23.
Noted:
T13:58:22
